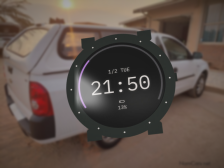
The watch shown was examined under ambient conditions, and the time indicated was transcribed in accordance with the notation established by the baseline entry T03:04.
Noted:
T21:50
